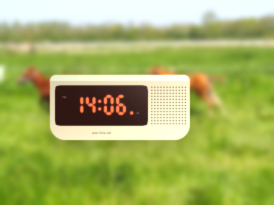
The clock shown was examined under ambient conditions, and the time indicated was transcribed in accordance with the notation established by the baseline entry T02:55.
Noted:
T14:06
